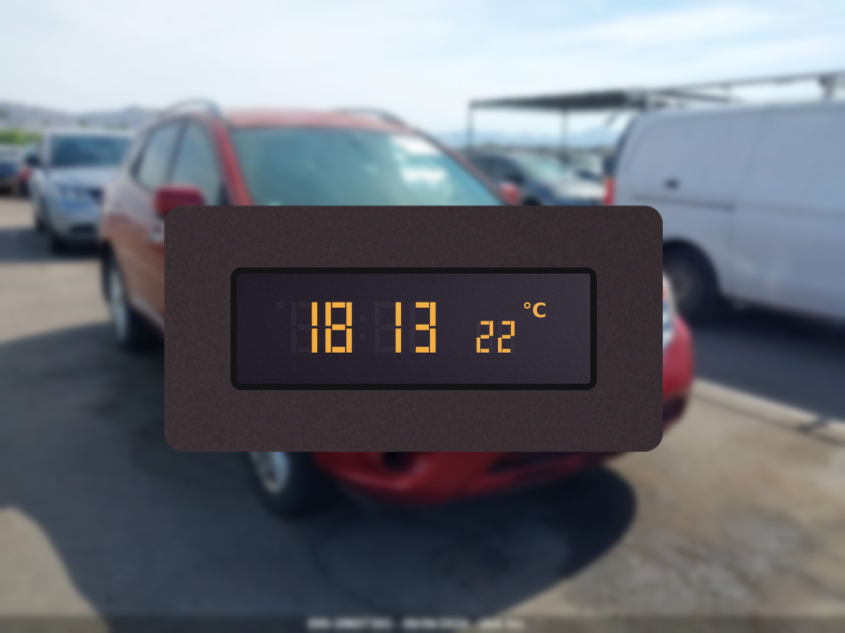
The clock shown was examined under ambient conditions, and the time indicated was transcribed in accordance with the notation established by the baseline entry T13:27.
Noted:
T18:13
